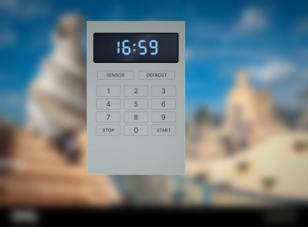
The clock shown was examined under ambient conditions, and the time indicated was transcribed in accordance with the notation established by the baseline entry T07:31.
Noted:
T16:59
